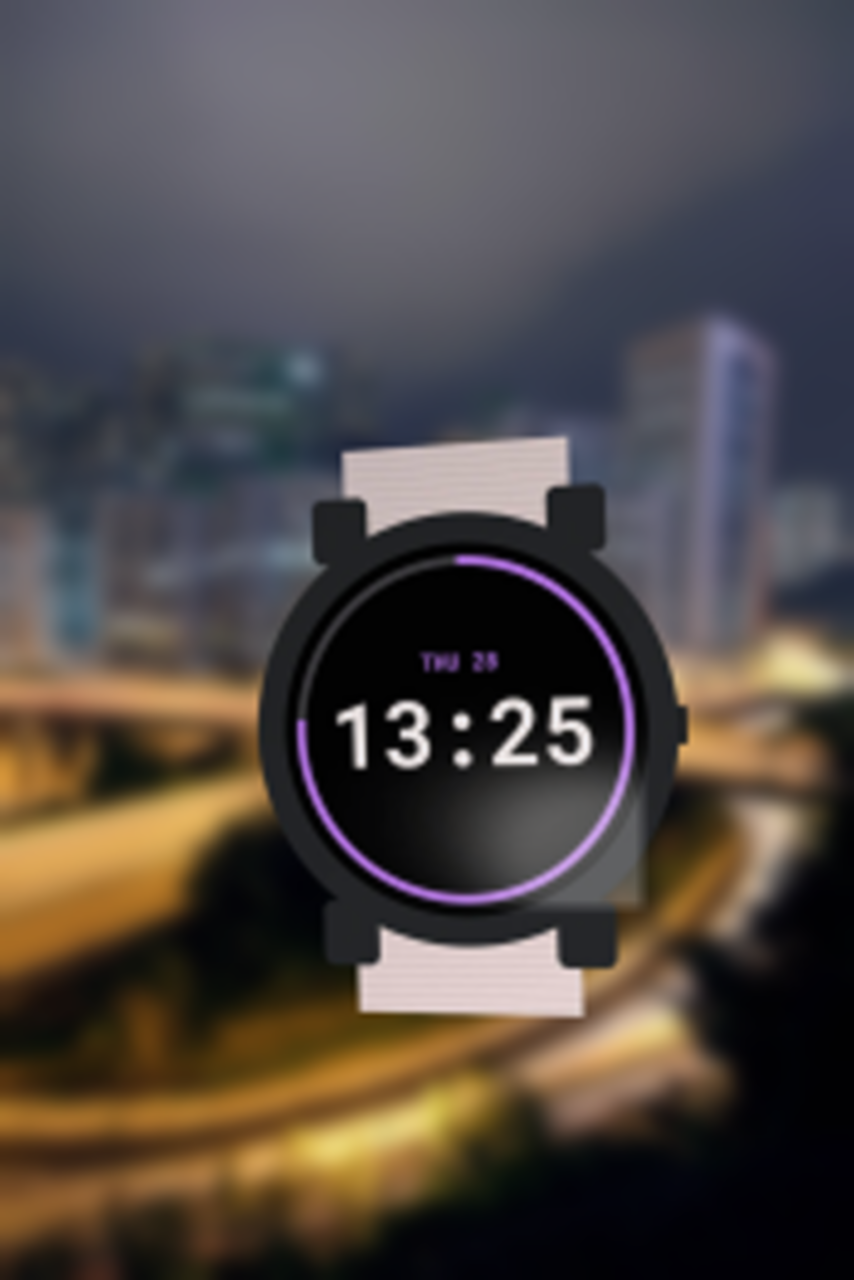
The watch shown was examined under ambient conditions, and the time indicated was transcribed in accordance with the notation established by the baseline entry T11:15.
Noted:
T13:25
